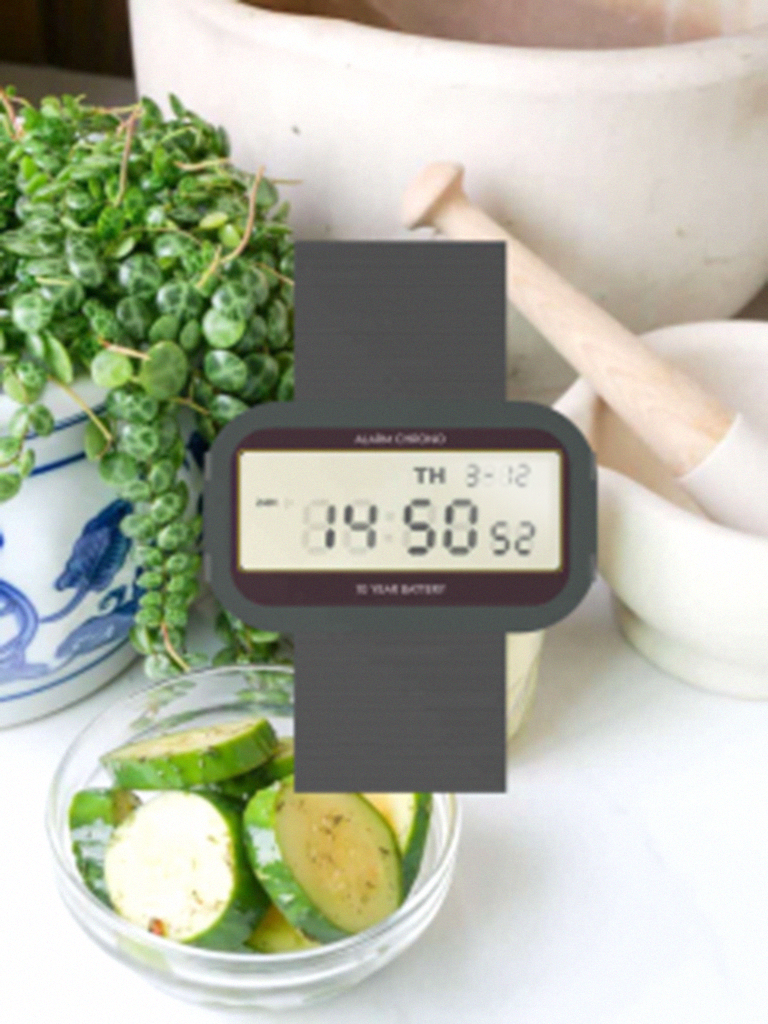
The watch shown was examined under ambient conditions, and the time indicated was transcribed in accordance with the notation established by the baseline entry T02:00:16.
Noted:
T14:50:52
